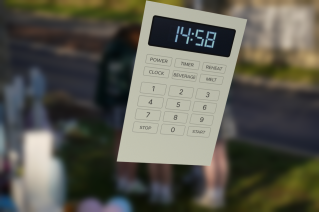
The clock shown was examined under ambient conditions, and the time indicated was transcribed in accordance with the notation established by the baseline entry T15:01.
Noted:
T14:58
